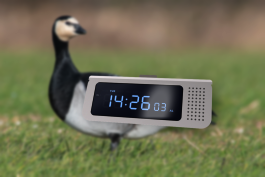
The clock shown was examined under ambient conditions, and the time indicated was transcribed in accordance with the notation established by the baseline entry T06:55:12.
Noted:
T14:26:03
